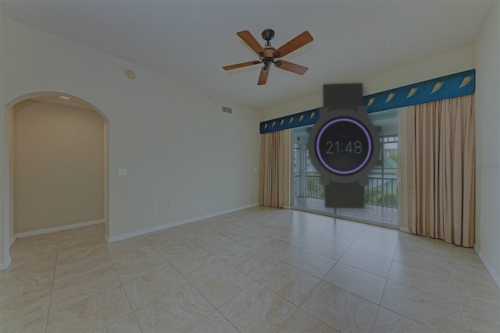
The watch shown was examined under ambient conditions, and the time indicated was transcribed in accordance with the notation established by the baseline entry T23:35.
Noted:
T21:48
